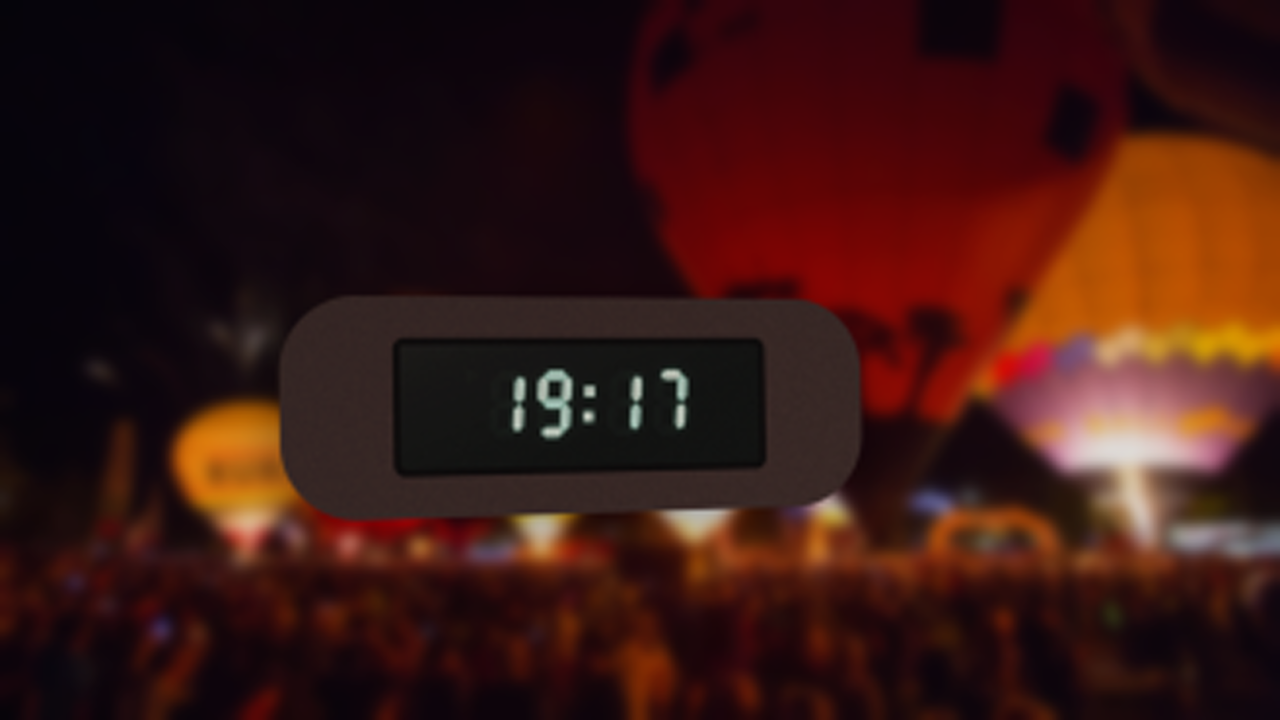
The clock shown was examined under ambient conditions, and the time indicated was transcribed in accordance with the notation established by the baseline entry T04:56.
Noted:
T19:17
